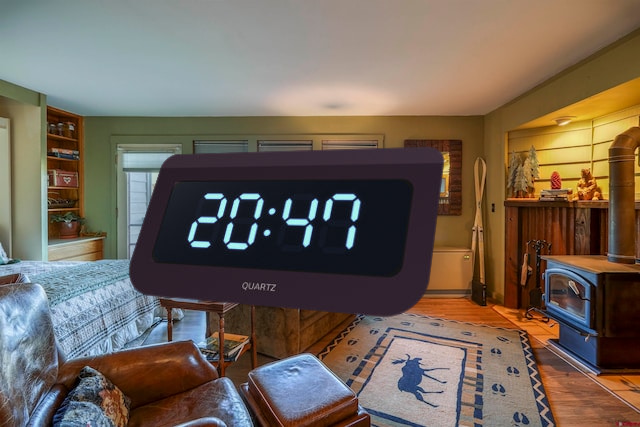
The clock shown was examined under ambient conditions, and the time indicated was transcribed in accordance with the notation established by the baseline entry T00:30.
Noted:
T20:47
